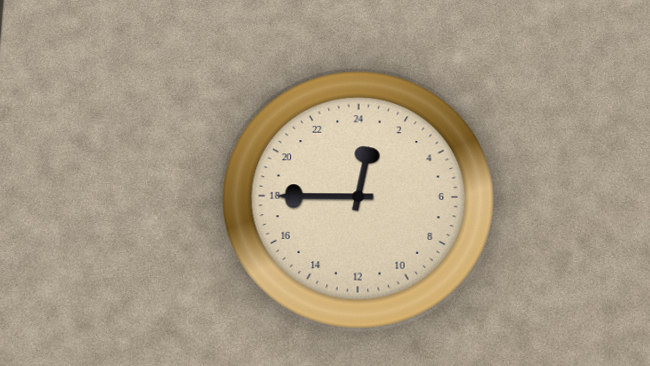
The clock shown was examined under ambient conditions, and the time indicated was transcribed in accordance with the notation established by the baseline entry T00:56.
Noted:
T00:45
